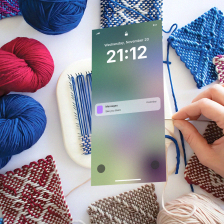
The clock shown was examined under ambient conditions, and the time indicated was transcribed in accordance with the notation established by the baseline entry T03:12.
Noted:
T21:12
